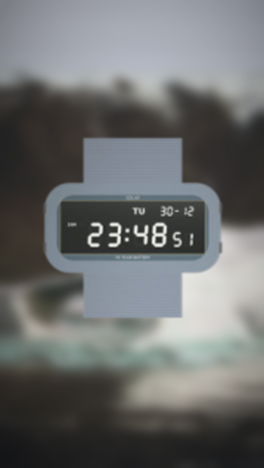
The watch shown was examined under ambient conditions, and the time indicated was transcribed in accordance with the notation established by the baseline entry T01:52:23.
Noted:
T23:48:51
